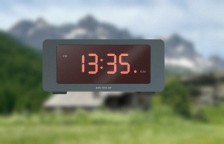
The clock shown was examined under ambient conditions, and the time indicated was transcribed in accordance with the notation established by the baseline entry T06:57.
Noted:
T13:35
